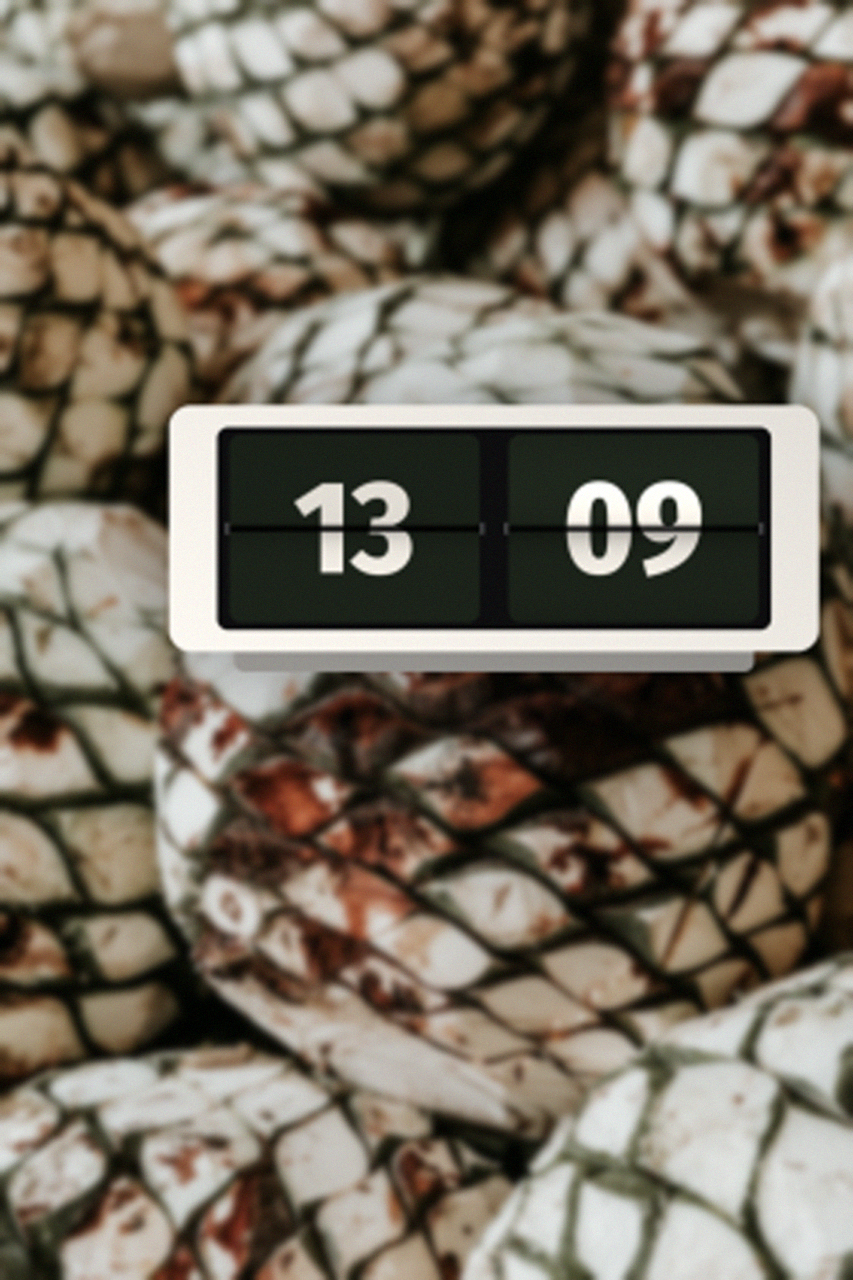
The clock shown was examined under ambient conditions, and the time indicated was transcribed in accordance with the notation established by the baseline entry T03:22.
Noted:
T13:09
